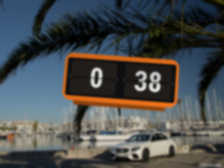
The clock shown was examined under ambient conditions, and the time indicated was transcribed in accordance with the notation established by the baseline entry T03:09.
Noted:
T00:38
